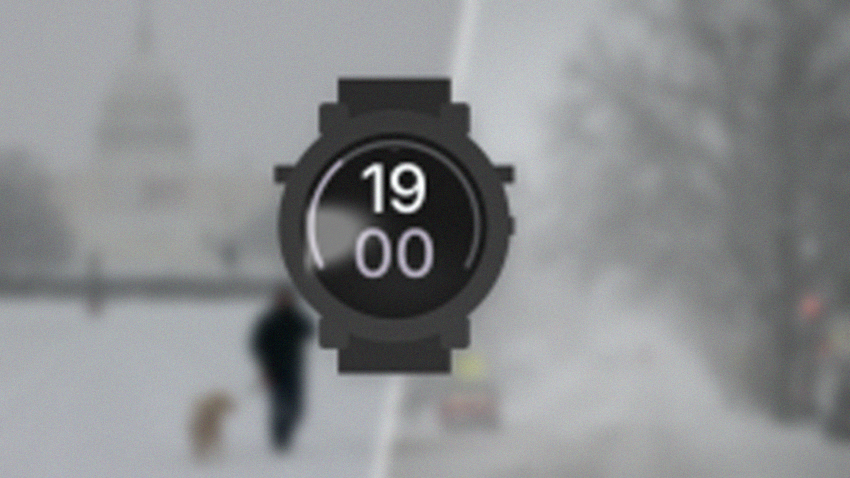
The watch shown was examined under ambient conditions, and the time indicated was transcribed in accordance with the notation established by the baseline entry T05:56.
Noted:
T19:00
